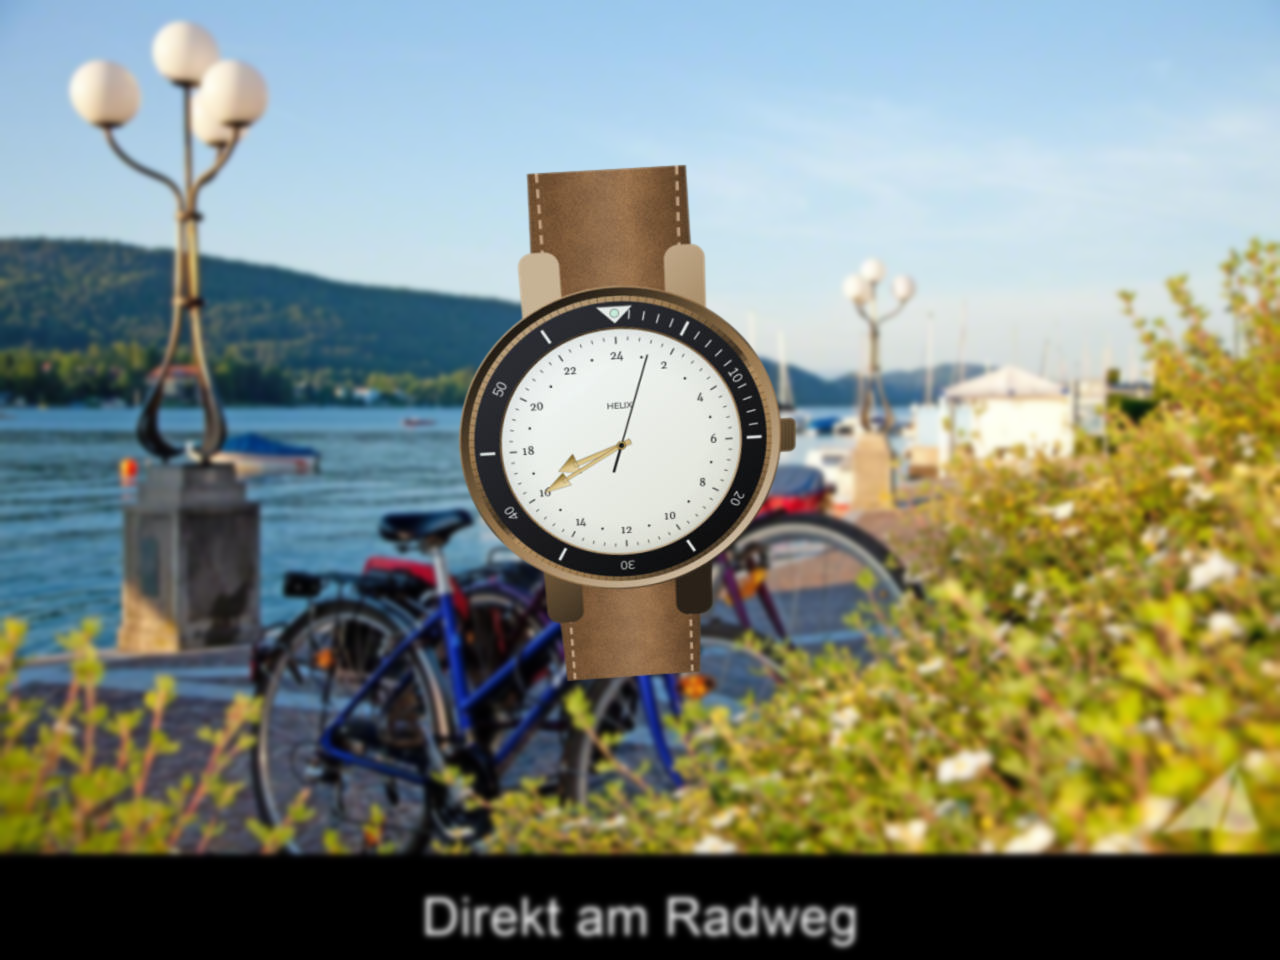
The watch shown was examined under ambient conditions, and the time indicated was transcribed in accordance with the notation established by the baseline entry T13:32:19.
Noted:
T16:40:03
